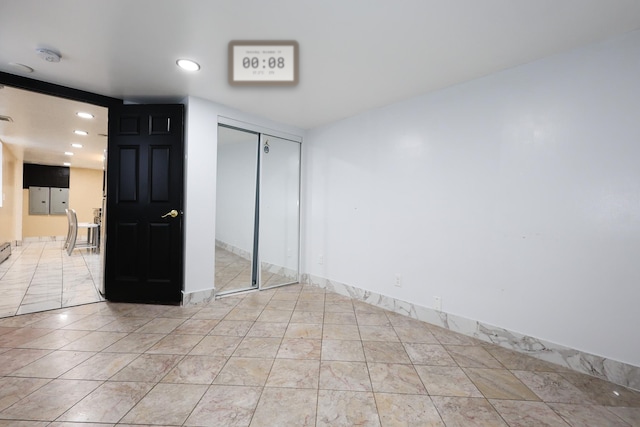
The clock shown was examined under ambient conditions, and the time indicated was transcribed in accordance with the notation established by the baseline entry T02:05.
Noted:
T00:08
